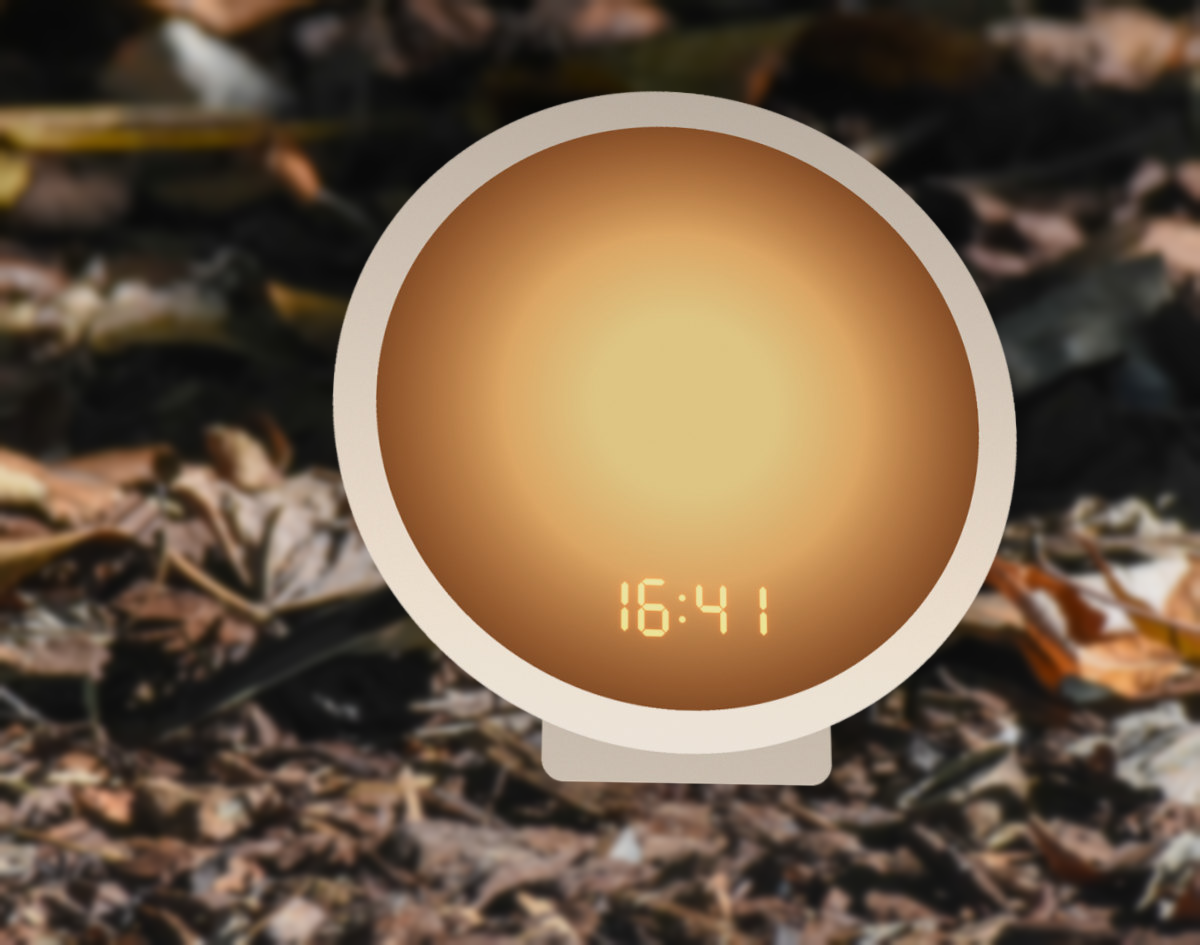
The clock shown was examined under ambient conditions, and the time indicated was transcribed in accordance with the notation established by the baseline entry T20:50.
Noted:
T16:41
